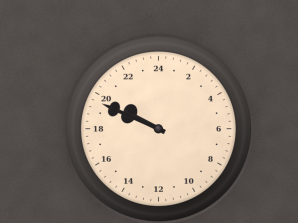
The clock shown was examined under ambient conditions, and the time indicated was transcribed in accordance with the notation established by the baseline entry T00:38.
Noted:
T19:49
